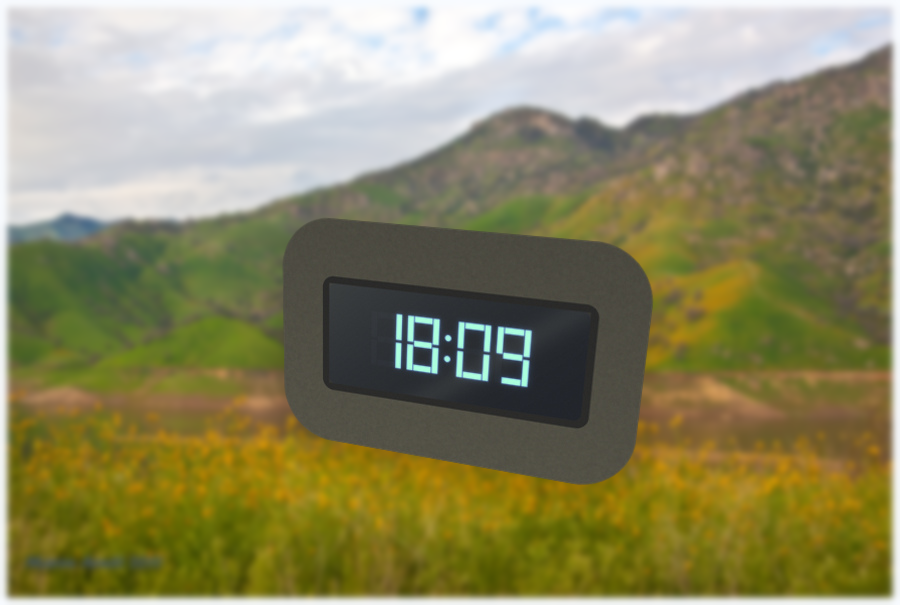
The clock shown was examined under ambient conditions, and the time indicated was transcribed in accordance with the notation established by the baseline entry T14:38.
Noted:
T18:09
